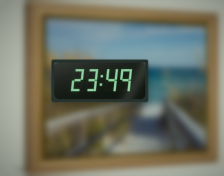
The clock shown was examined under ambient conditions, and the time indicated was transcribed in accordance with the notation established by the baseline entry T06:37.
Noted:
T23:49
